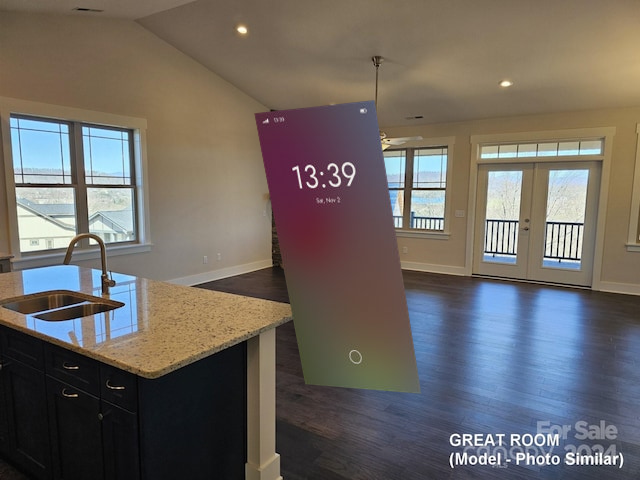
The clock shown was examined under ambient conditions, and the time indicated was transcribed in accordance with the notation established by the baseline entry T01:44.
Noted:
T13:39
